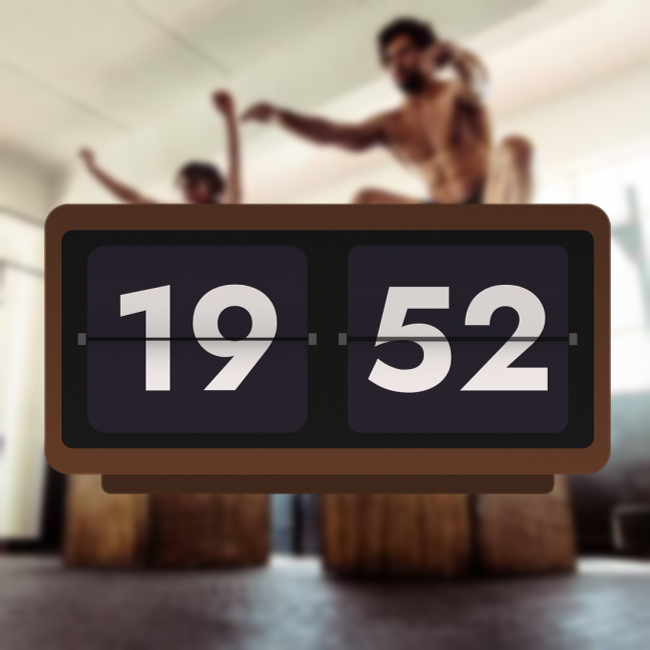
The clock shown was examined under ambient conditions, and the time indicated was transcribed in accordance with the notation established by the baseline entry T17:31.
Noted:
T19:52
